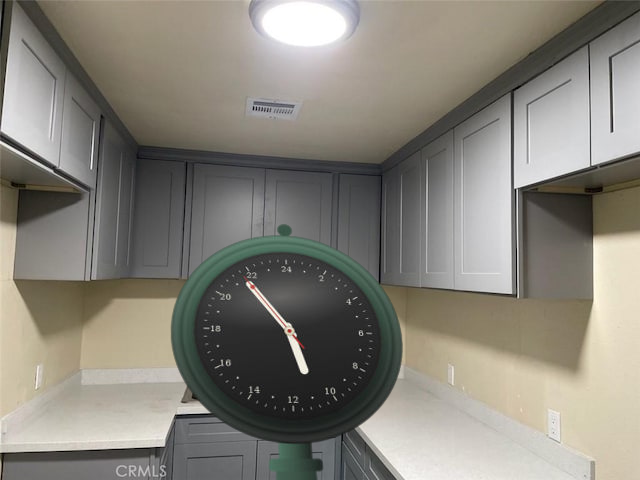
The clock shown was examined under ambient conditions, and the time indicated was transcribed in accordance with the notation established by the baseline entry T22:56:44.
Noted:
T10:53:54
